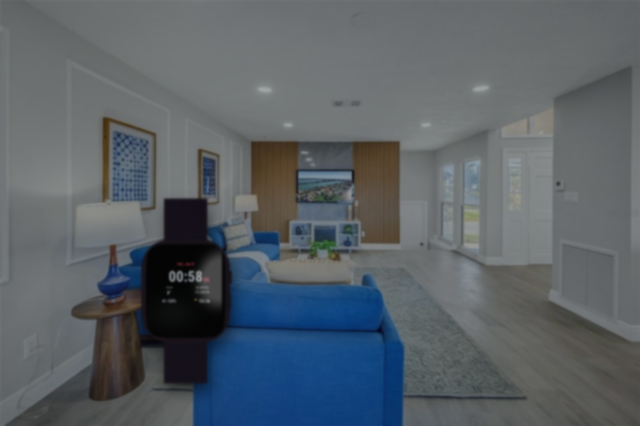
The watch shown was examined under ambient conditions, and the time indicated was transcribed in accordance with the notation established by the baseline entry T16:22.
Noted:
T00:58
